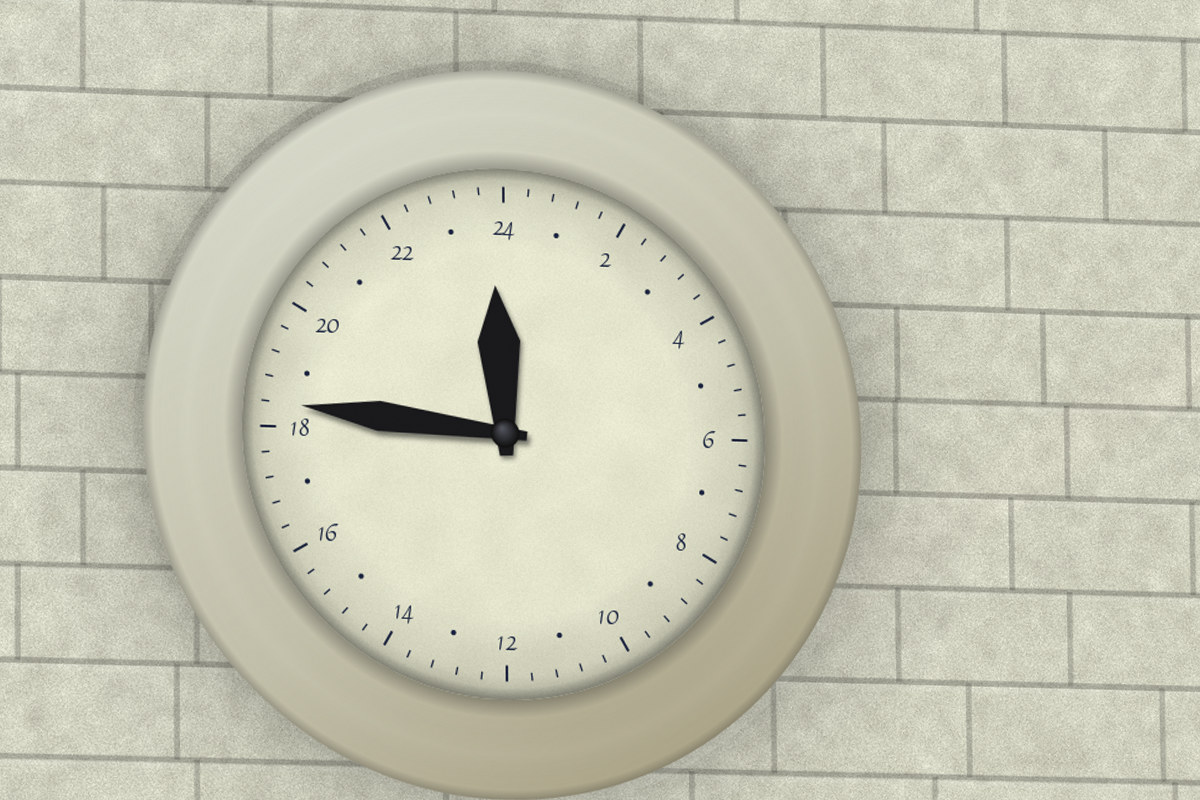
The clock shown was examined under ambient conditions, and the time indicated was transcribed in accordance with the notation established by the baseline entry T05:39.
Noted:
T23:46
